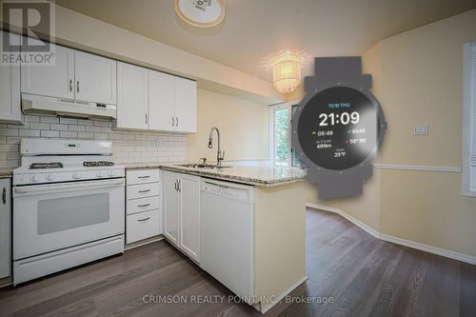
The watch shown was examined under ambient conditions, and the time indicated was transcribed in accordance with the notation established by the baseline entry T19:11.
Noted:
T21:09
